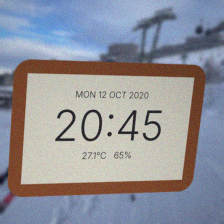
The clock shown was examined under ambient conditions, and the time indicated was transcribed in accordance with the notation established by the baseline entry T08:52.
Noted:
T20:45
